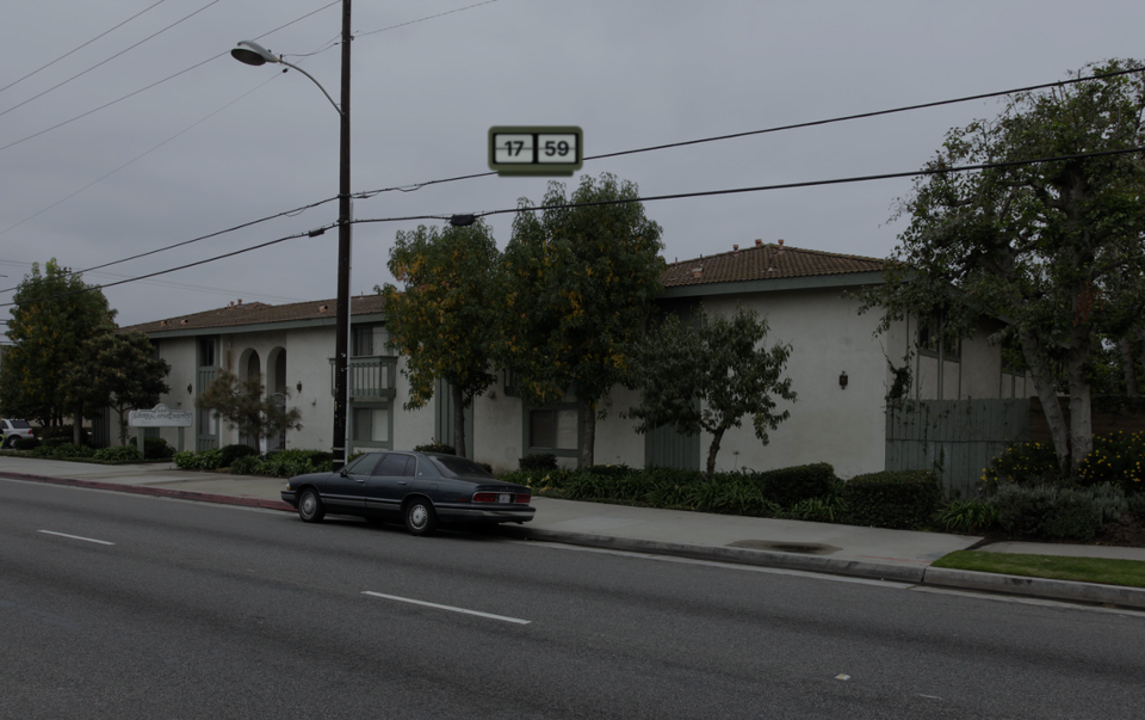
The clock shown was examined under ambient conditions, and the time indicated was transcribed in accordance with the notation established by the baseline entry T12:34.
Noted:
T17:59
